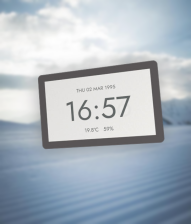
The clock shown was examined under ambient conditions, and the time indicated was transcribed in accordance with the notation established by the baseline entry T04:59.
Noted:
T16:57
